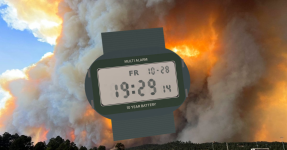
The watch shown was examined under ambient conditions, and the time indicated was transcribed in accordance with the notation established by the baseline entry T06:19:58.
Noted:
T19:29:14
